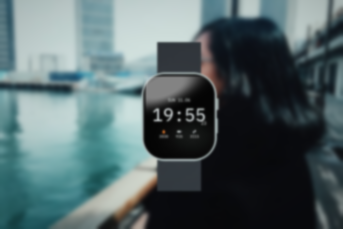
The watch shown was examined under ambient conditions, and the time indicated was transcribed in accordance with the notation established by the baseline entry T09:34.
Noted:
T19:55
